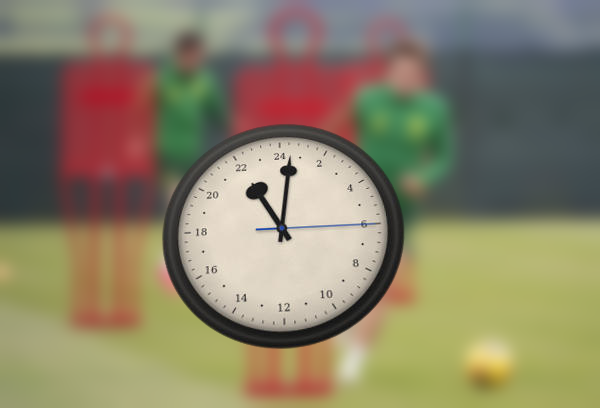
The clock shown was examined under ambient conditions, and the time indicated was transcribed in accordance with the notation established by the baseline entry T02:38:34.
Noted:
T22:01:15
